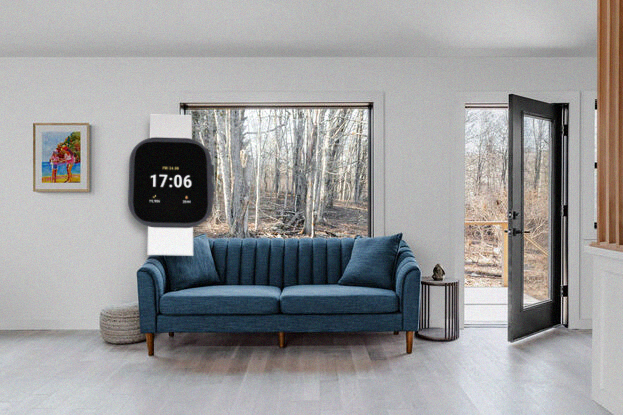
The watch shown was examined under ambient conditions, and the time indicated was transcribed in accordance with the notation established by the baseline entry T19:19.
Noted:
T17:06
